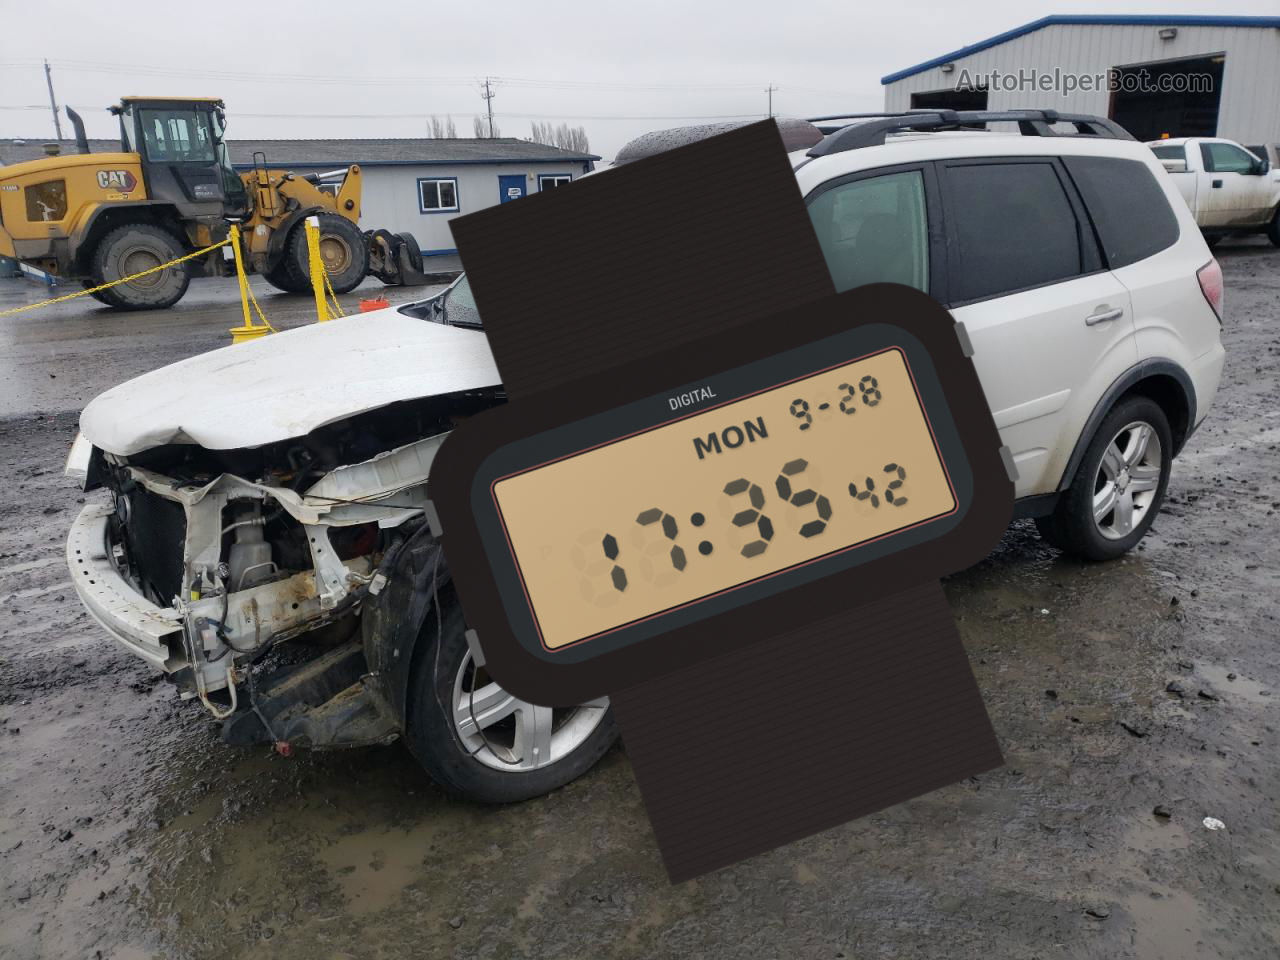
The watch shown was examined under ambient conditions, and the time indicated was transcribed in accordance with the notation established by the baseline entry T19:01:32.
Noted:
T17:35:42
